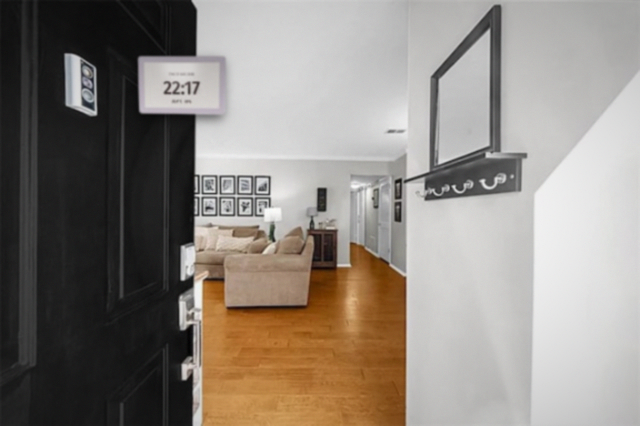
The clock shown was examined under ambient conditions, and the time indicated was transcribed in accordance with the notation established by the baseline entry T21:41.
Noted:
T22:17
